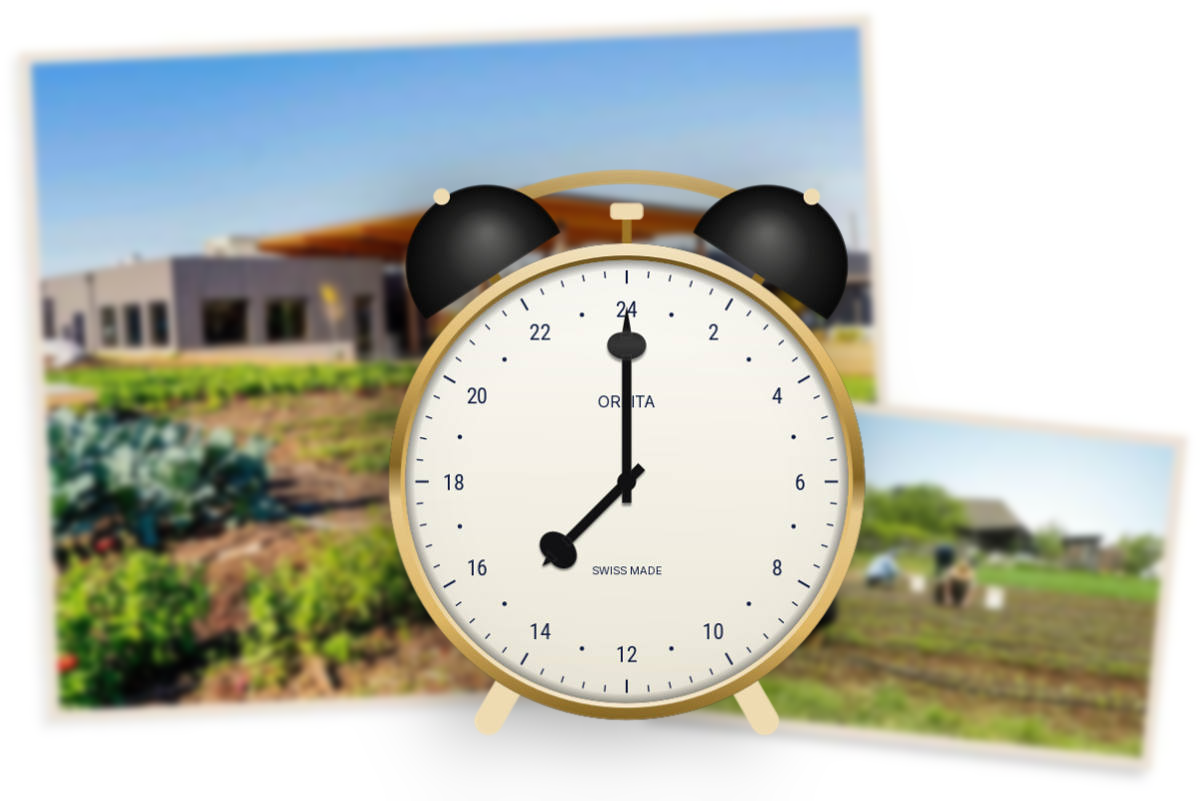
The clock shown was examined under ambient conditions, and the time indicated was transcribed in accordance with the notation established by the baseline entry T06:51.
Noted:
T15:00
